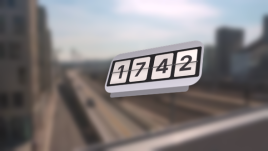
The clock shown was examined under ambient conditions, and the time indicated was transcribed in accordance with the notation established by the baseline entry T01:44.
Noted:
T17:42
